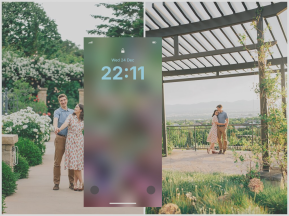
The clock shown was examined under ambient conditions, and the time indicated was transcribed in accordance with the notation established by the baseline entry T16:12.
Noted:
T22:11
